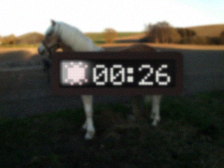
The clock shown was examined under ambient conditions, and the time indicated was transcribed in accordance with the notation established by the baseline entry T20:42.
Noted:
T00:26
